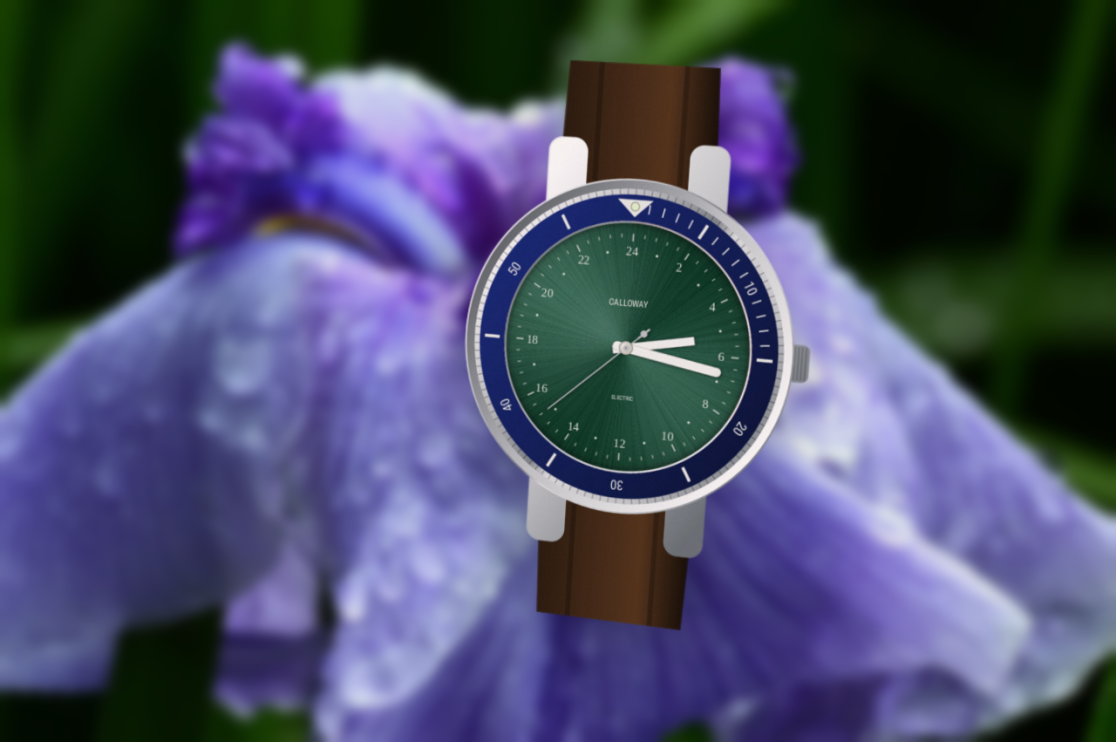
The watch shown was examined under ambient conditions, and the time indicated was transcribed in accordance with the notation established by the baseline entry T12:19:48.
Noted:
T05:16:38
